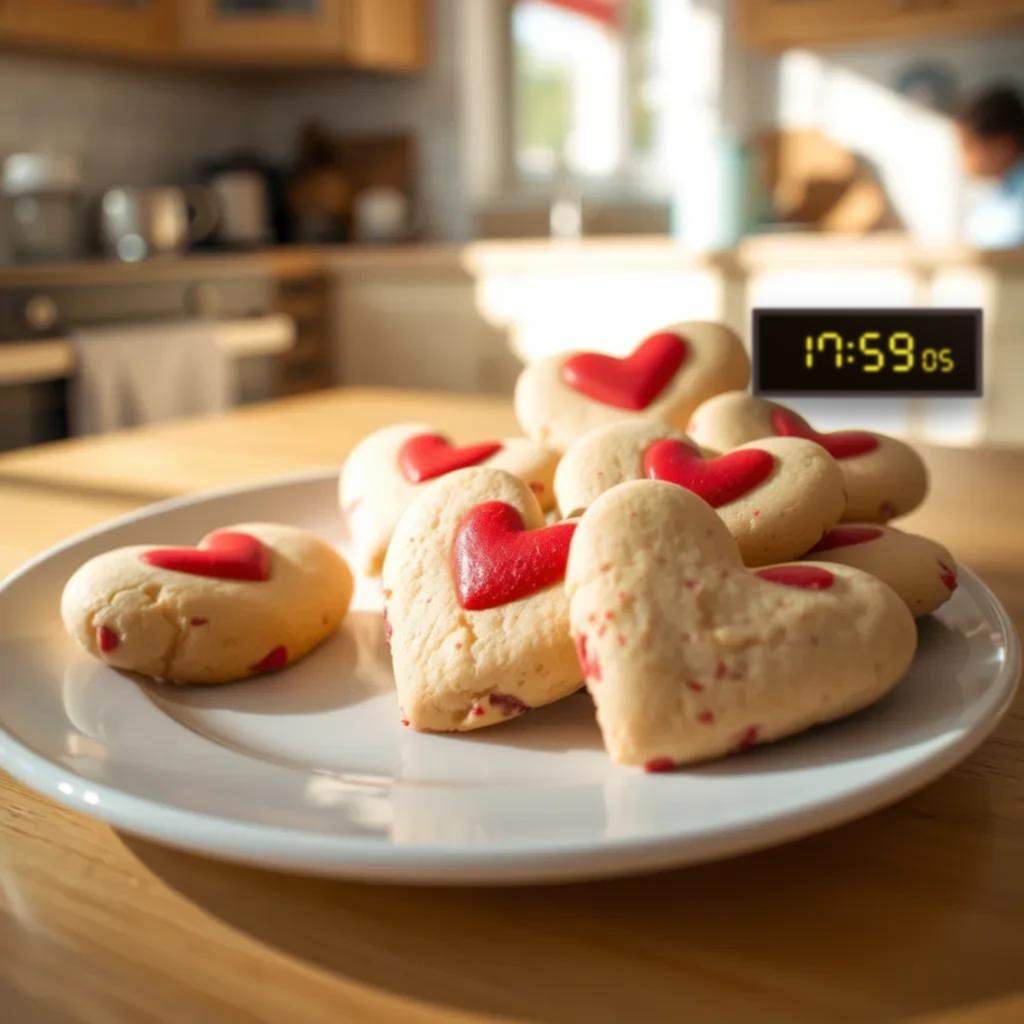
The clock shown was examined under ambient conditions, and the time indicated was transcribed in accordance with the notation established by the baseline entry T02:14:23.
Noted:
T17:59:05
